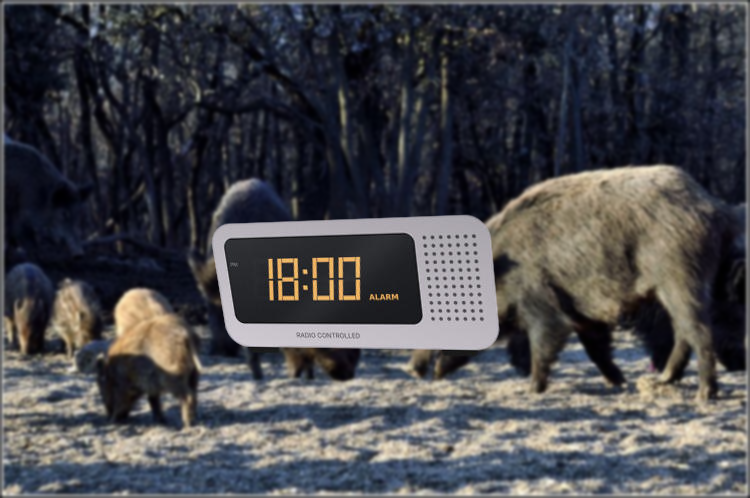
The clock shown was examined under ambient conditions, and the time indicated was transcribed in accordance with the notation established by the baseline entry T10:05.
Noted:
T18:00
